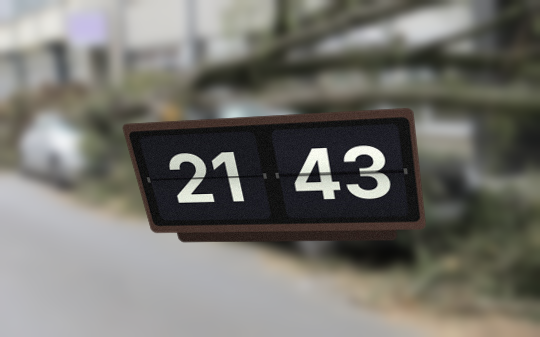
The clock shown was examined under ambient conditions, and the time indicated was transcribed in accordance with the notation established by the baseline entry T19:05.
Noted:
T21:43
